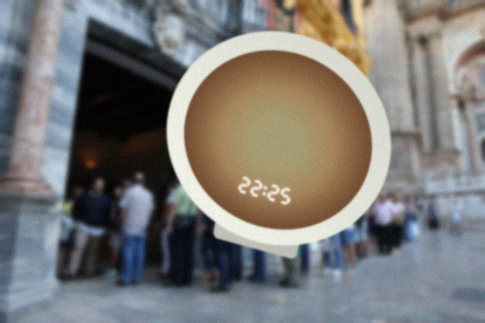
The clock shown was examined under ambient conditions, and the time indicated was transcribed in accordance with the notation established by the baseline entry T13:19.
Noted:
T22:25
